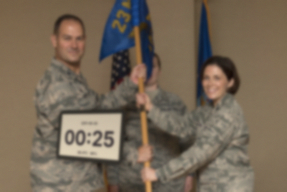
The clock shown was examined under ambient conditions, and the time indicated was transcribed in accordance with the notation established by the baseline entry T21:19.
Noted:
T00:25
